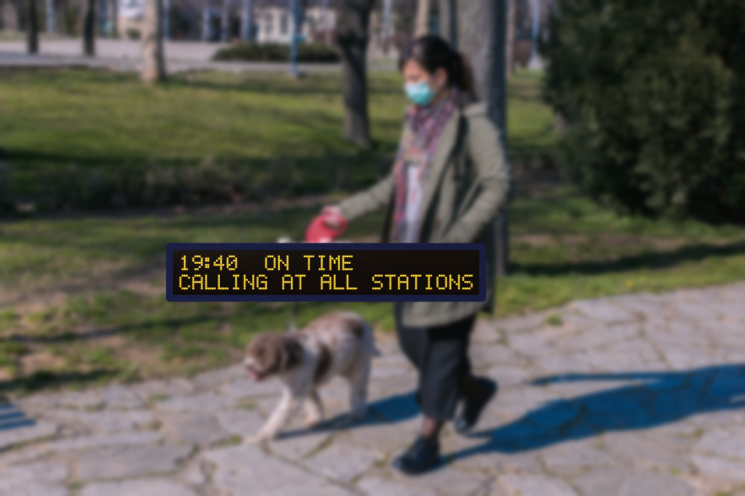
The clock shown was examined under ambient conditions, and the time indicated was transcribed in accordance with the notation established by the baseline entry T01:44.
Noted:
T19:40
